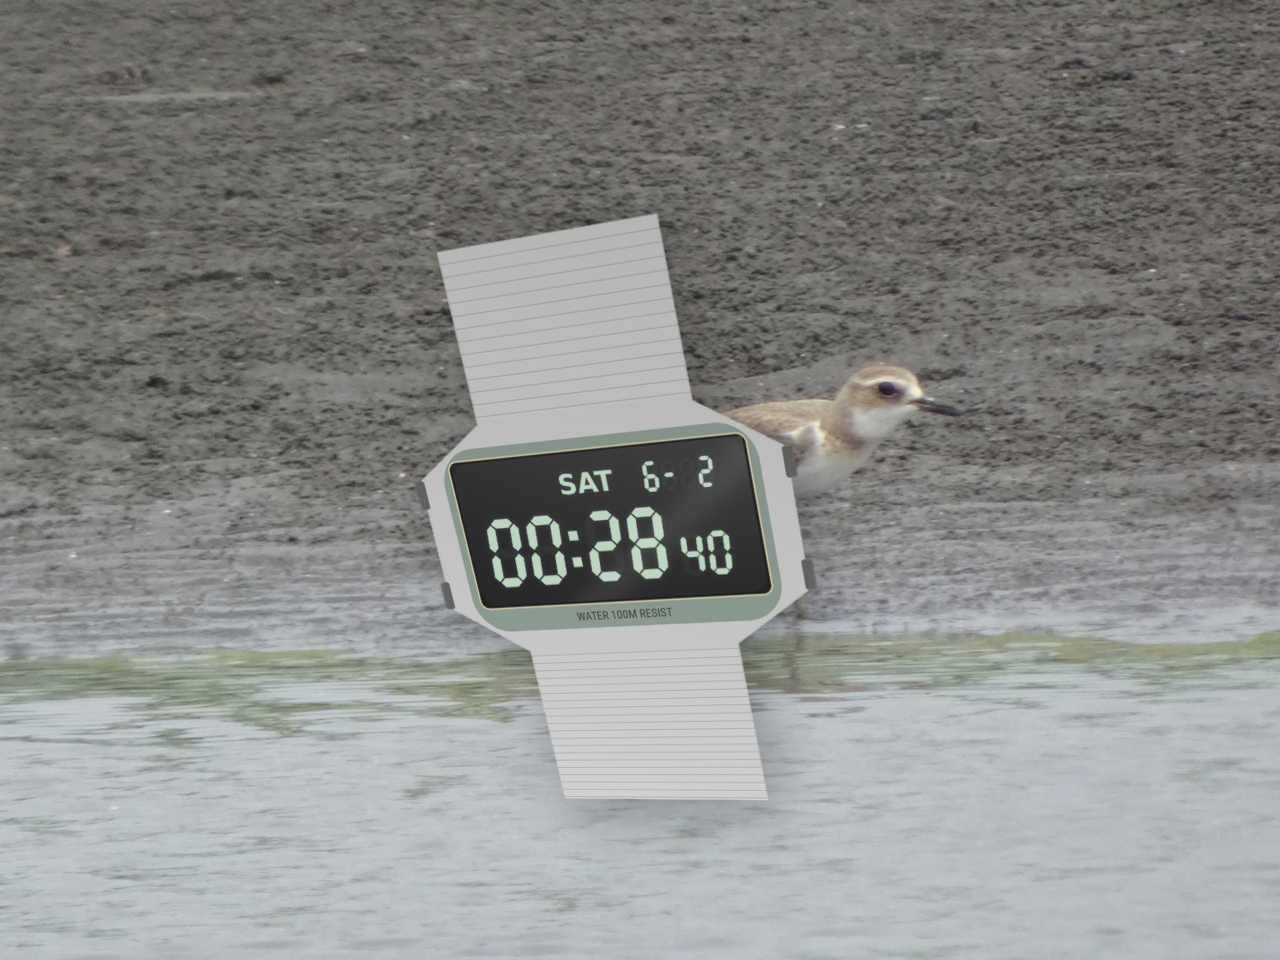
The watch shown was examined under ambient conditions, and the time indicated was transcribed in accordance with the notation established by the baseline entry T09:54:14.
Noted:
T00:28:40
